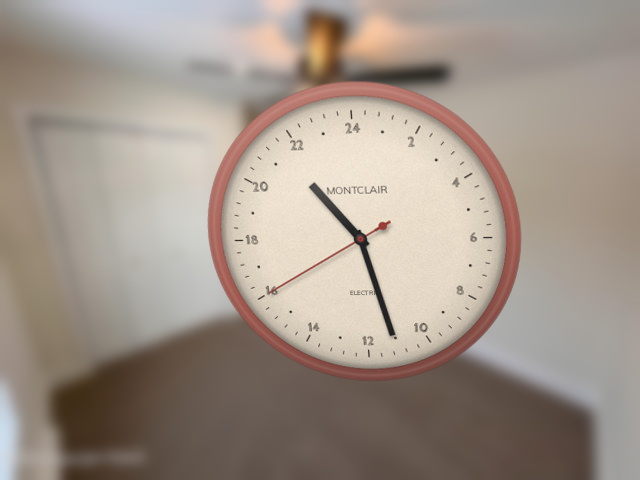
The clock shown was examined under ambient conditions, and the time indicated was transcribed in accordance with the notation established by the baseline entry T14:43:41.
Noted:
T21:27:40
